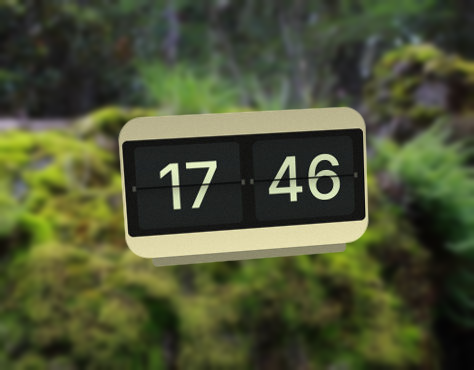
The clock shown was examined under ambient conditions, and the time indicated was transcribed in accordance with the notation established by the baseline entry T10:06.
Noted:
T17:46
